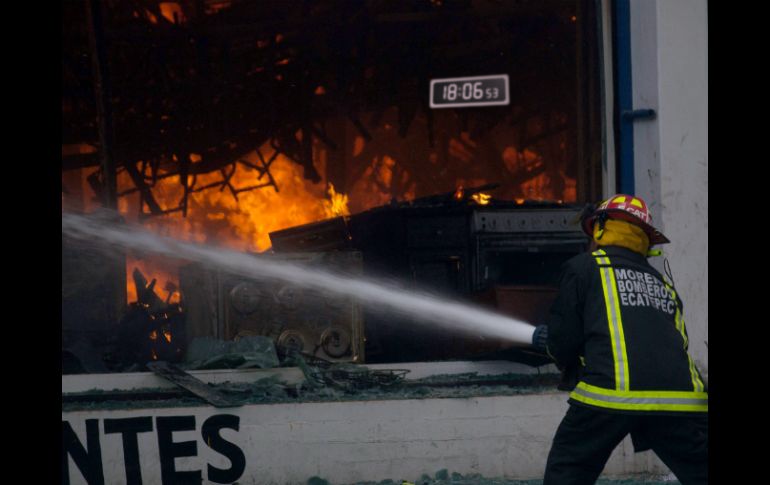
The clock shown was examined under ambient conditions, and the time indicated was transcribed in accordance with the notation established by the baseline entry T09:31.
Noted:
T18:06
